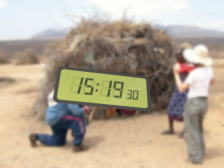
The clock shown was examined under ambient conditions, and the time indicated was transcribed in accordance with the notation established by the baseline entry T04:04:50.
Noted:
T15:19:30
